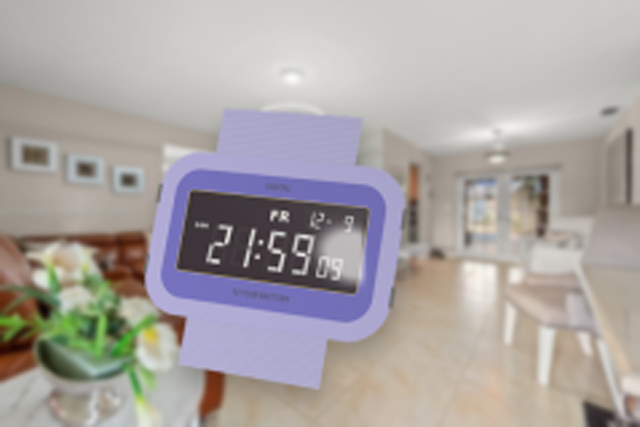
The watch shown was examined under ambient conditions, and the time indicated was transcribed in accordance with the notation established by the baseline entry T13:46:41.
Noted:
T21:59:09
